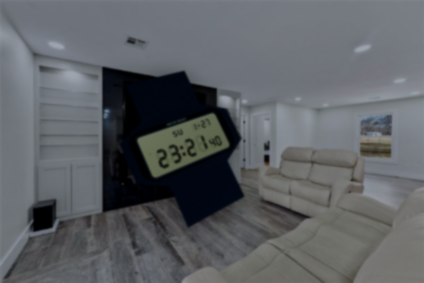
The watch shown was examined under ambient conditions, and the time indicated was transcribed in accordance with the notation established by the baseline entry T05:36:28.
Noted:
T23:21:40
